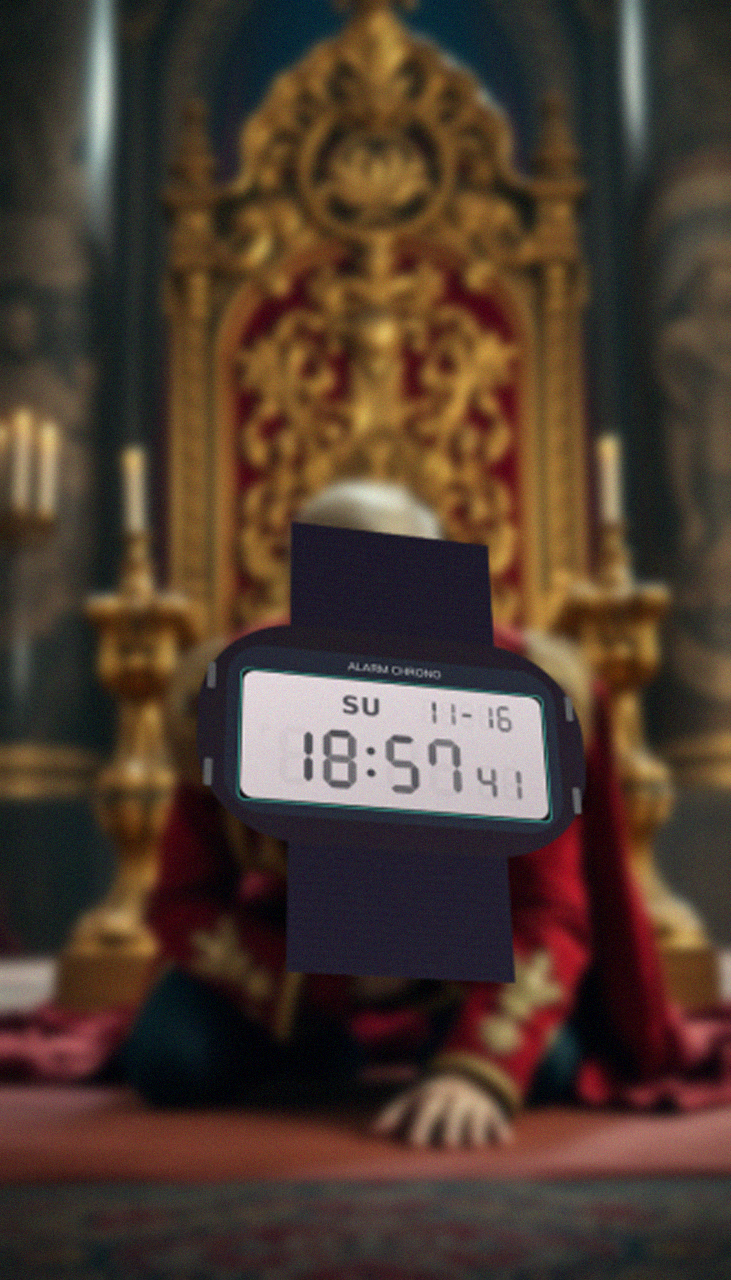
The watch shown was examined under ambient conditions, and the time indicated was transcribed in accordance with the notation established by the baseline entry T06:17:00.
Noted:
T18:57:41
